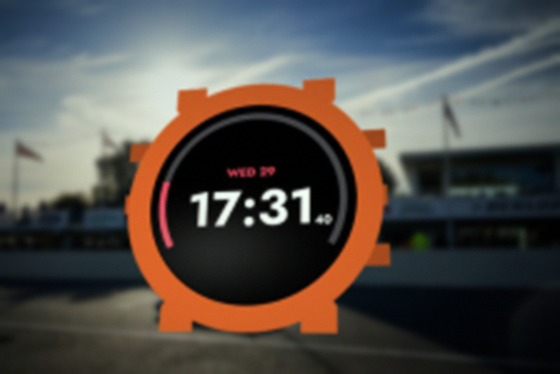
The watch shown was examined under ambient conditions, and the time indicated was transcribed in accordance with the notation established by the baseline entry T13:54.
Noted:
T17:31
